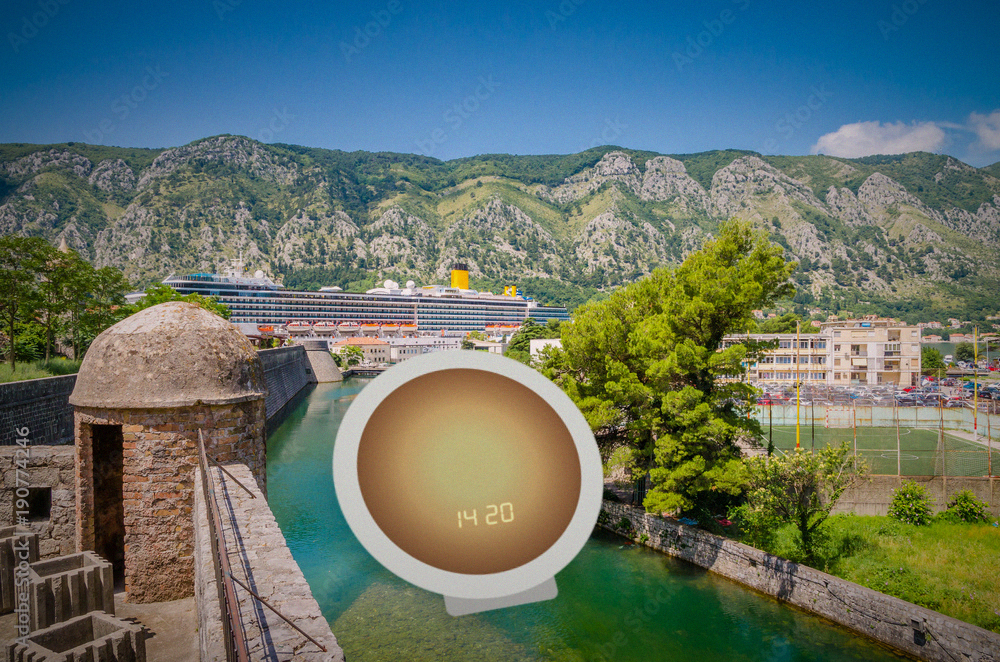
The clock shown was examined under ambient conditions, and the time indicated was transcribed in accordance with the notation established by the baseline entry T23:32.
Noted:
T14:20
